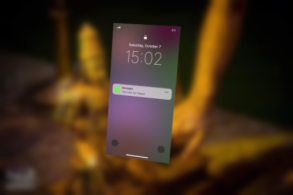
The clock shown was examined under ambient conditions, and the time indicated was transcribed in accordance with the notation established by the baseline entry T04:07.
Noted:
T15:02
